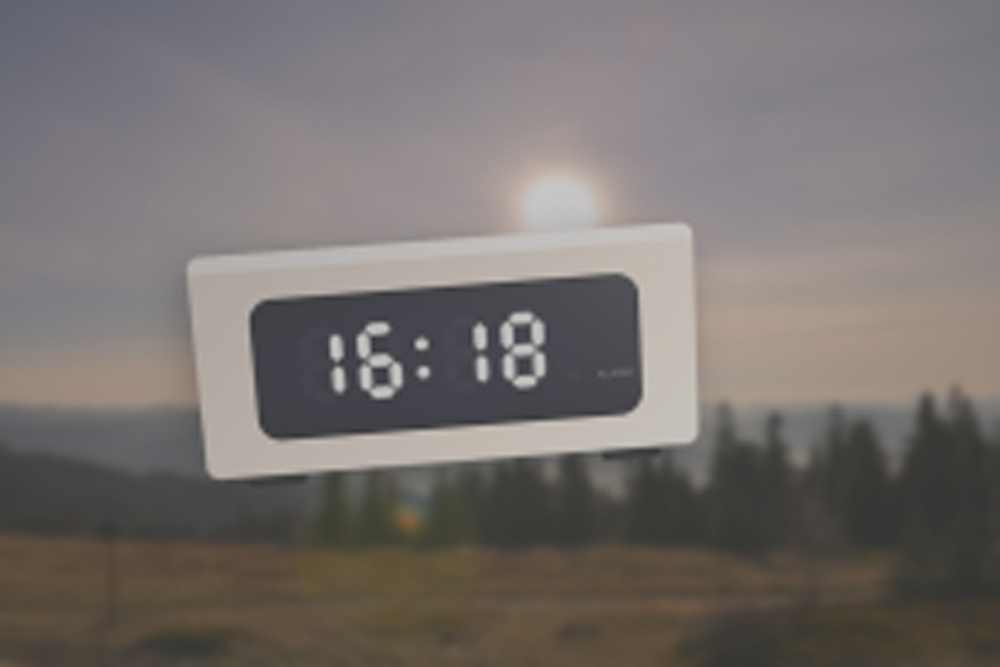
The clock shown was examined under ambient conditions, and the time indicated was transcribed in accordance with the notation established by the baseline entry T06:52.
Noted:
T16:18
